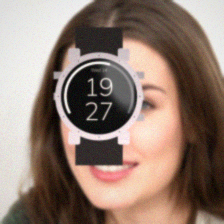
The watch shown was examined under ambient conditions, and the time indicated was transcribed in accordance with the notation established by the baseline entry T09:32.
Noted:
T19:27
